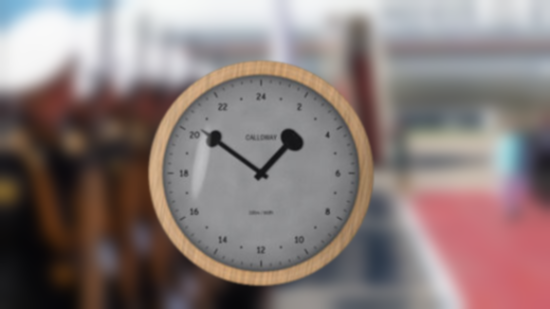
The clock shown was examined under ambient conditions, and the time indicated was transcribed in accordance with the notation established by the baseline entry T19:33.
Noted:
T02:51
